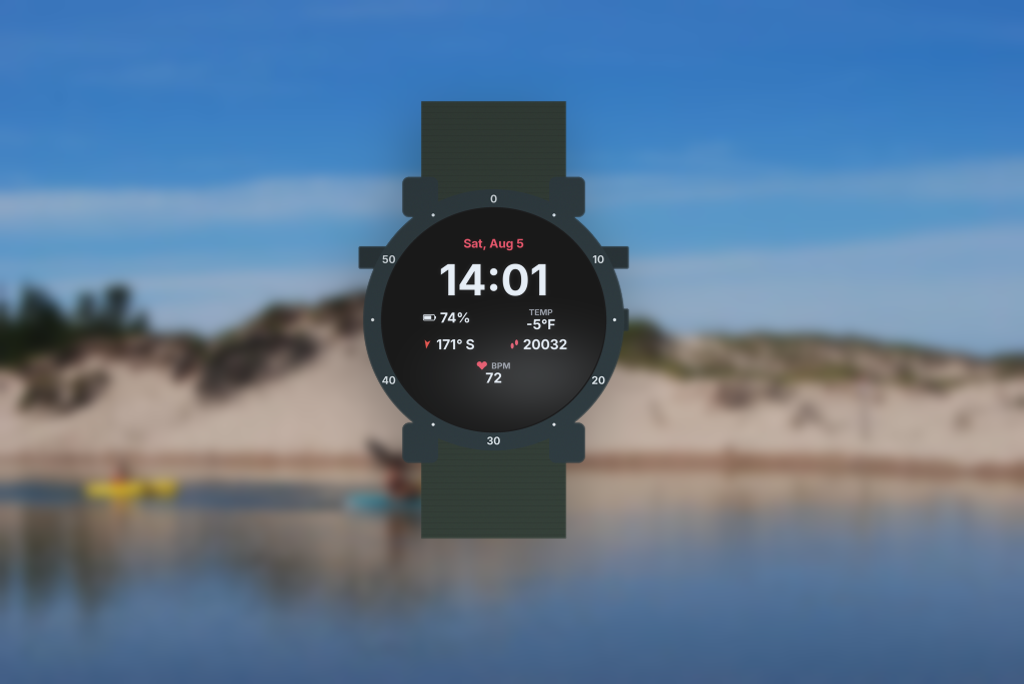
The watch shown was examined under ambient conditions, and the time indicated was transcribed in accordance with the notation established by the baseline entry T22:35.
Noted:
T14:01
